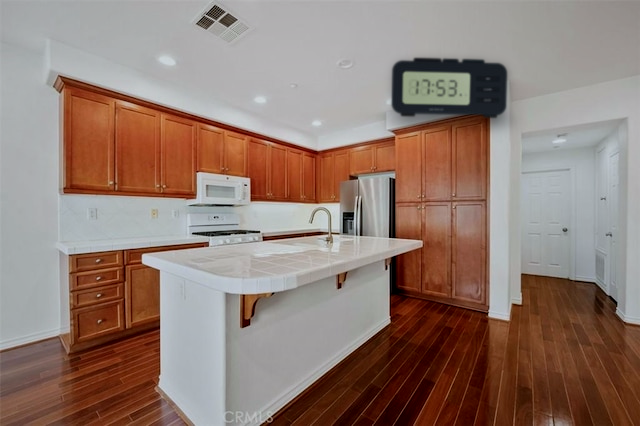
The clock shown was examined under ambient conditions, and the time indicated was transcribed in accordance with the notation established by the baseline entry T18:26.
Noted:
T17:53
